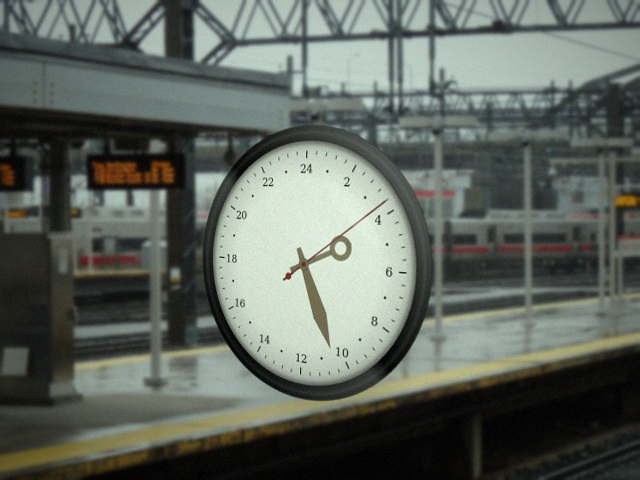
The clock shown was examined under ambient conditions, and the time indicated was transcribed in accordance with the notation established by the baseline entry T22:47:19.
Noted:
T04:26:09
